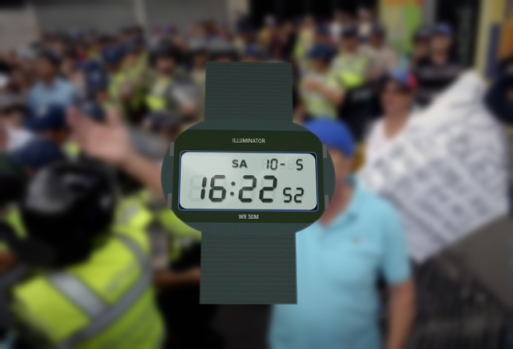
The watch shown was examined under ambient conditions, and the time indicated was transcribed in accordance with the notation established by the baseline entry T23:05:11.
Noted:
T16:22:52
